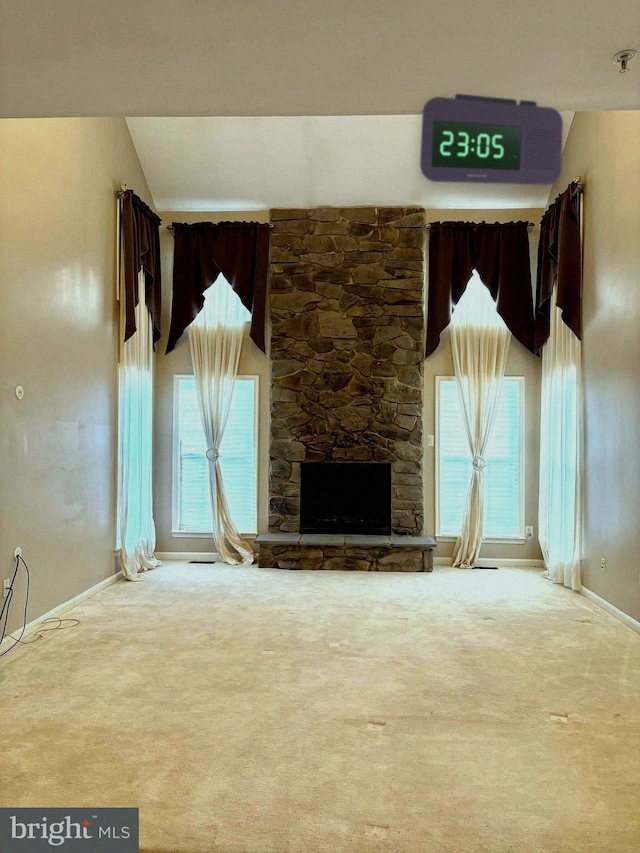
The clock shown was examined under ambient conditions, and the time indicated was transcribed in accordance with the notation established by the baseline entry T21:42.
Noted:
T23:05
